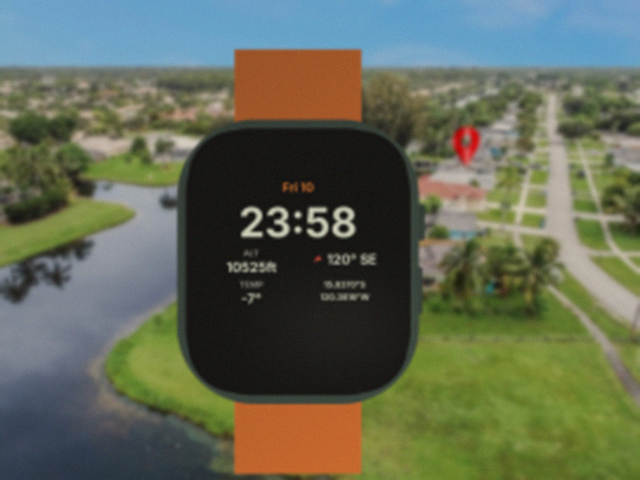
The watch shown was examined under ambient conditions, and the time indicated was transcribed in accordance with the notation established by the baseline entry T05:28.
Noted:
T23:58
